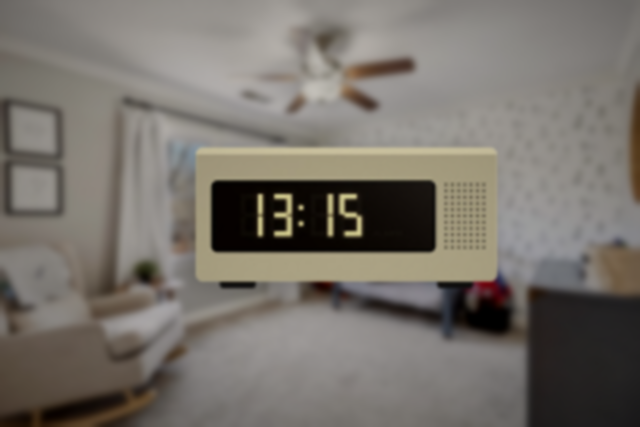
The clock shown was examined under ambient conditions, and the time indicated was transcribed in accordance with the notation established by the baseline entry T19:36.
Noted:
T13:15
